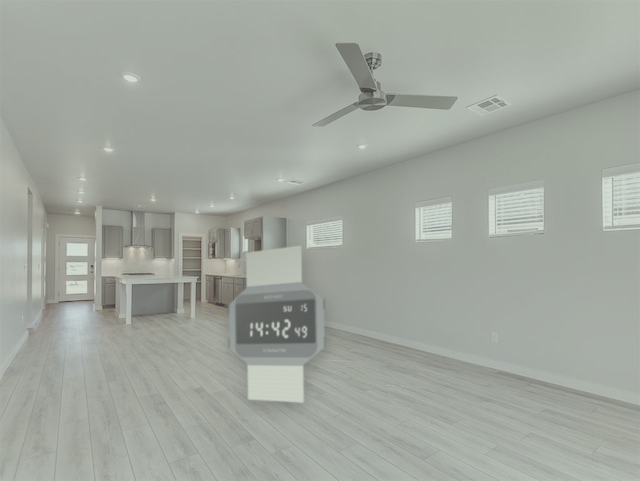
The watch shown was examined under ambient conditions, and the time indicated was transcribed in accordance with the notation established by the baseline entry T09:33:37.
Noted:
T14:42:49
